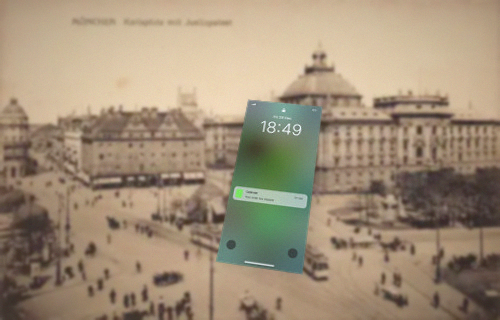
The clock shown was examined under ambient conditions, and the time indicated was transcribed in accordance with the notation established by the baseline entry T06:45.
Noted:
T18:49
